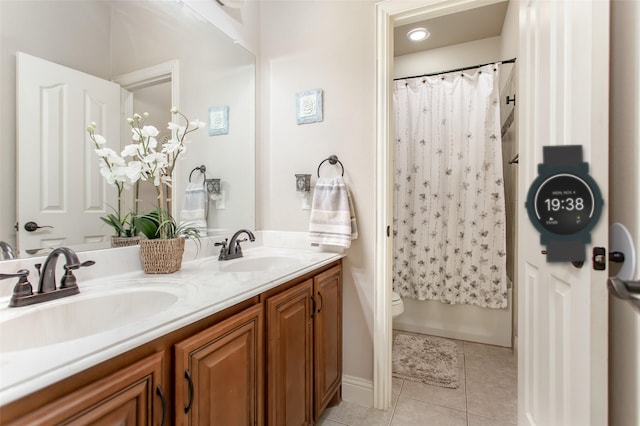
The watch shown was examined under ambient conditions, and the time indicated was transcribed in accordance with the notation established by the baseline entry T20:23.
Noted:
T19:38
